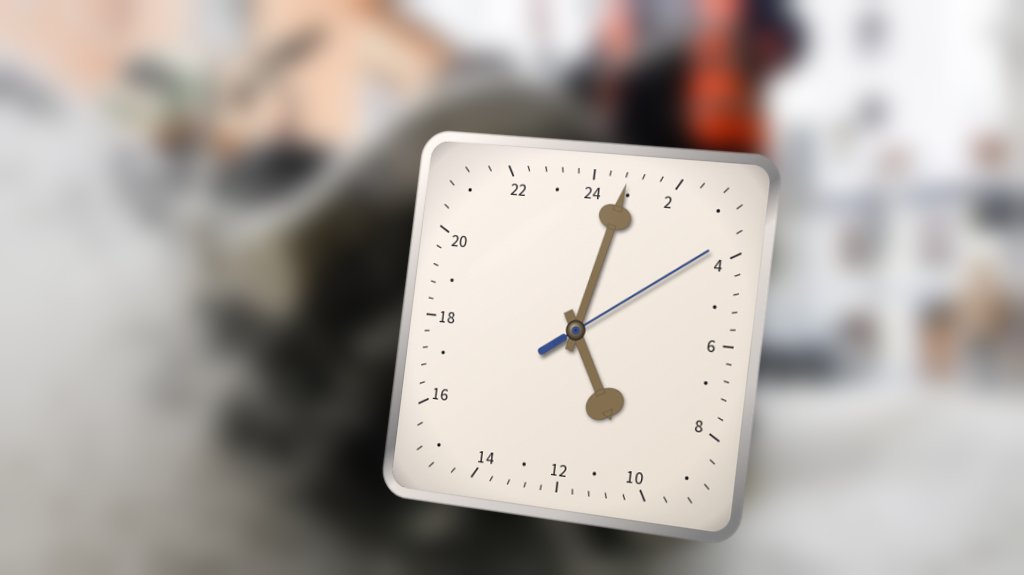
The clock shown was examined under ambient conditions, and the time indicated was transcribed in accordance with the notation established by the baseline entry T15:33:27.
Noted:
T10:02:09
